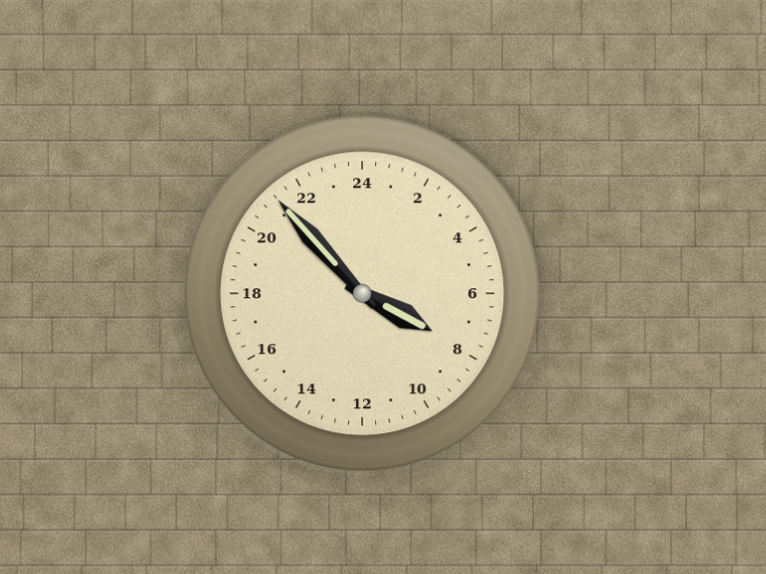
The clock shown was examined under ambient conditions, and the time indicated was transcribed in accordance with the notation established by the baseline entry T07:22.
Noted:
T07:53
